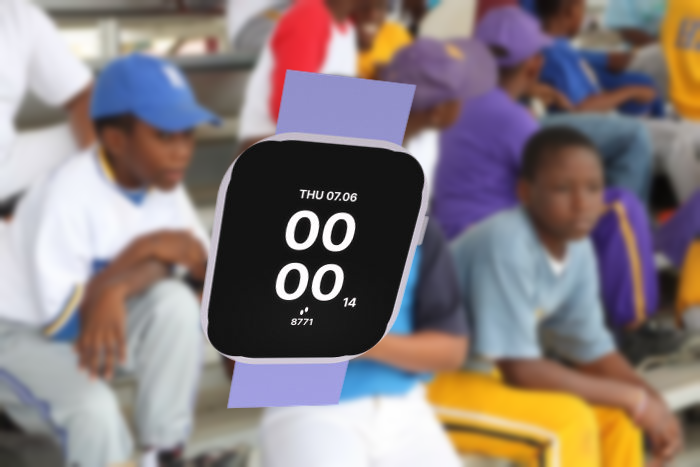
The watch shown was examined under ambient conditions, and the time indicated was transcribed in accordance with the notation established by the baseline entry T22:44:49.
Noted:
T00:00:14
